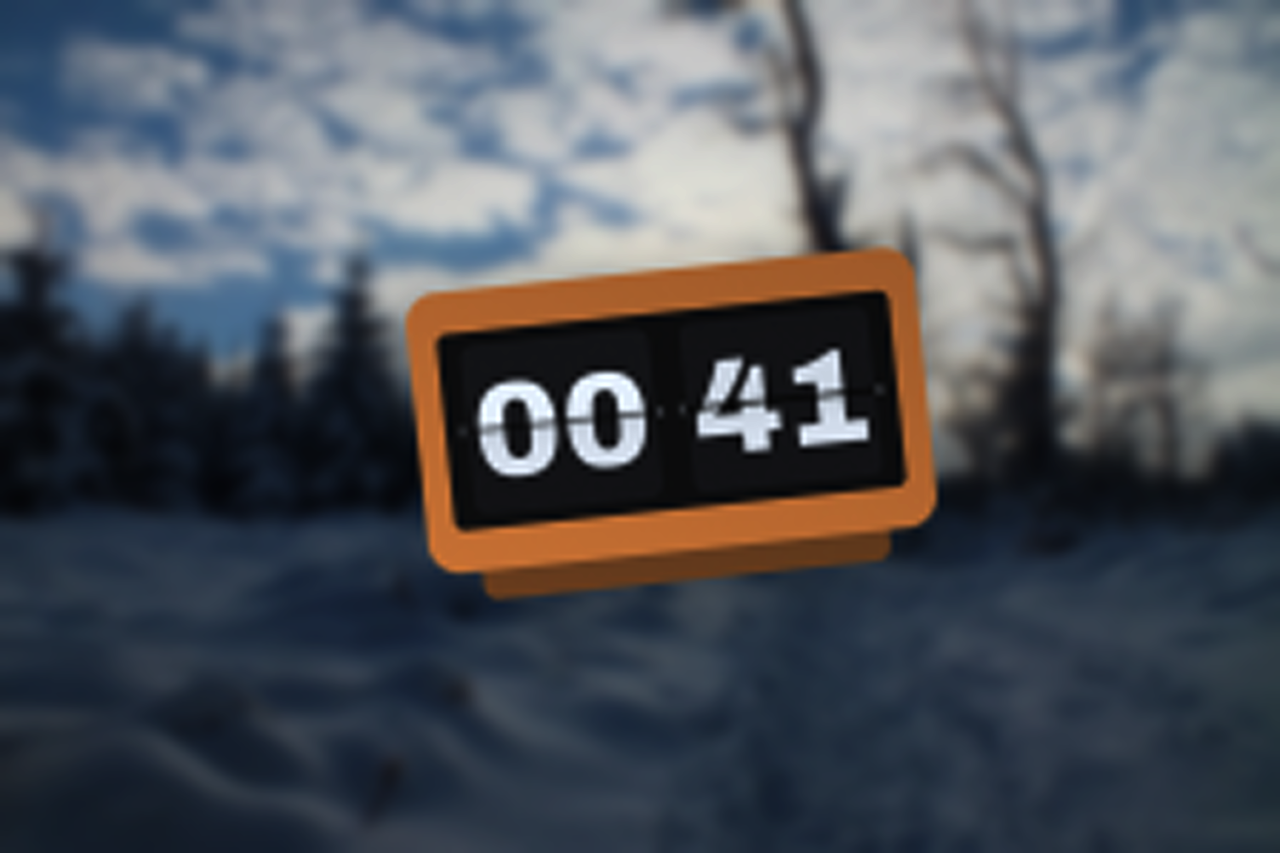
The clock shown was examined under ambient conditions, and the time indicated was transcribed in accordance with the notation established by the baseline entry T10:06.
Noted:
T00:41
